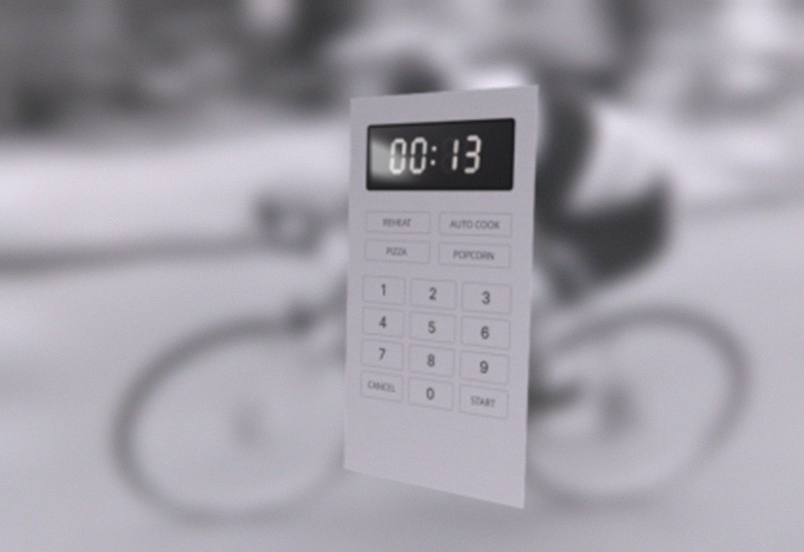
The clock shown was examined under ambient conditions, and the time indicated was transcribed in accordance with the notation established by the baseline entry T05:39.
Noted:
T00:13
